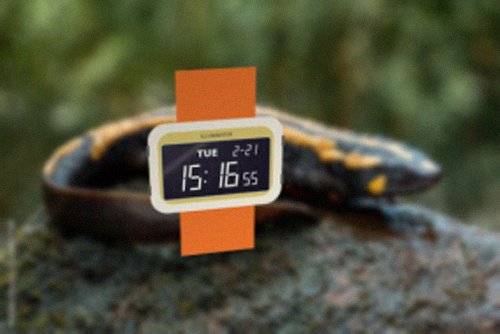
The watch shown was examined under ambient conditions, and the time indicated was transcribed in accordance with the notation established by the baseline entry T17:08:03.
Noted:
T15:16:55
